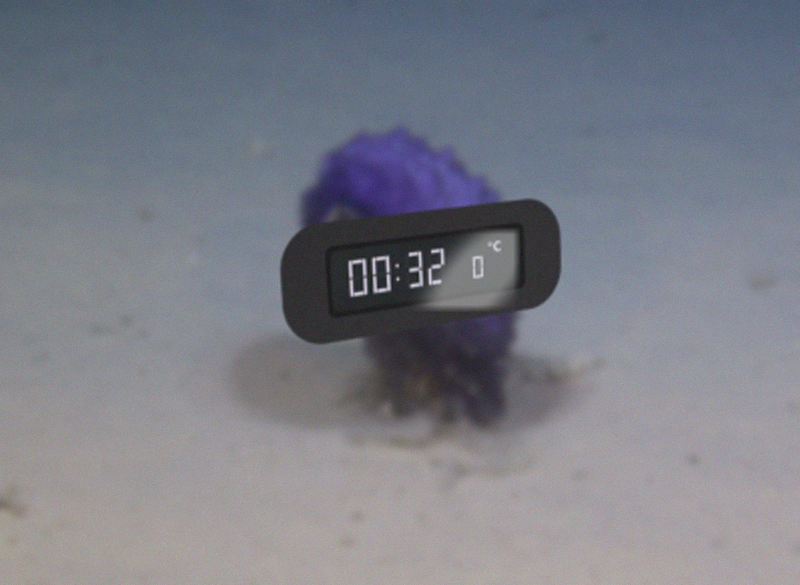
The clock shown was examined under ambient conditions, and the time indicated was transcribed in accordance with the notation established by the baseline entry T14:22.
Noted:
T00:32
